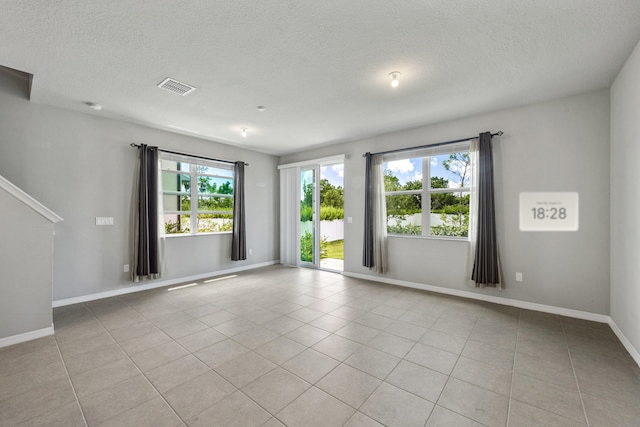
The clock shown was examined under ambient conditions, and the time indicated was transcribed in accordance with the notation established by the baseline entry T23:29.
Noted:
T18:28
